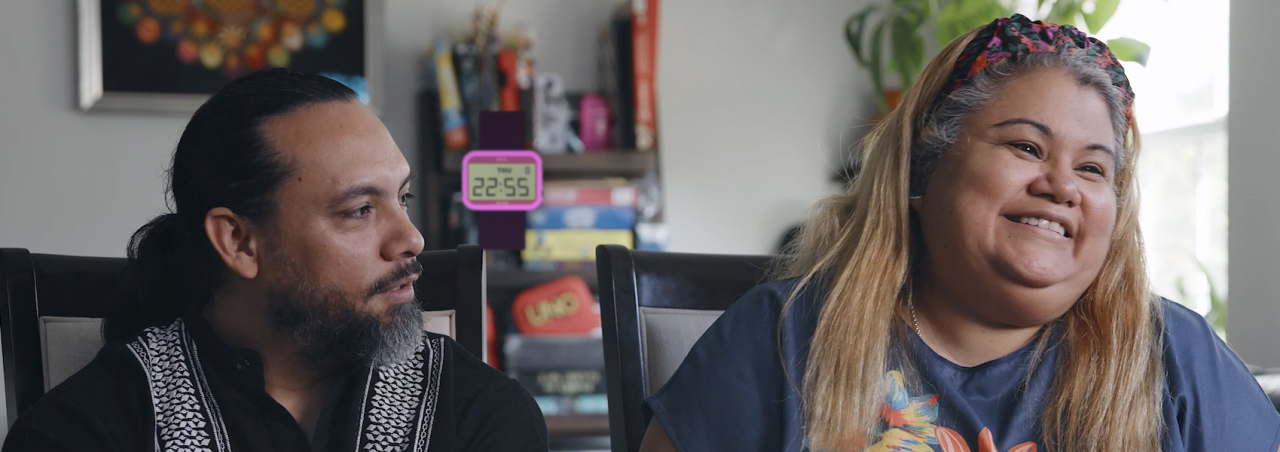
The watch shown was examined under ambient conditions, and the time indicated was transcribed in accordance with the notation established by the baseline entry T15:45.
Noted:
T22:55
